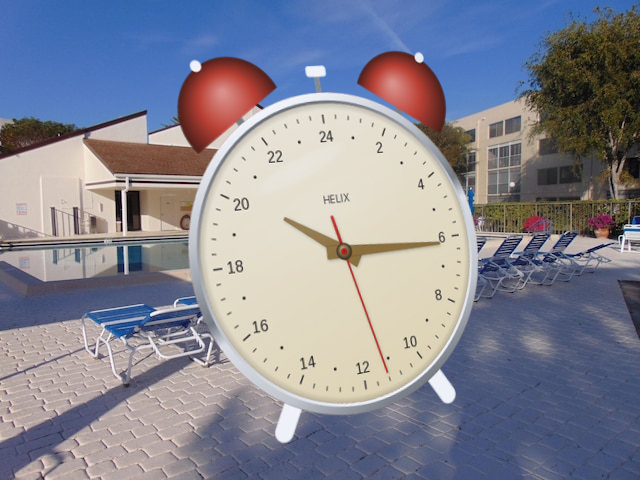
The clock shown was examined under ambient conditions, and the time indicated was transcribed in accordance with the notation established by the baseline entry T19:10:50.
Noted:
T20:15:28
